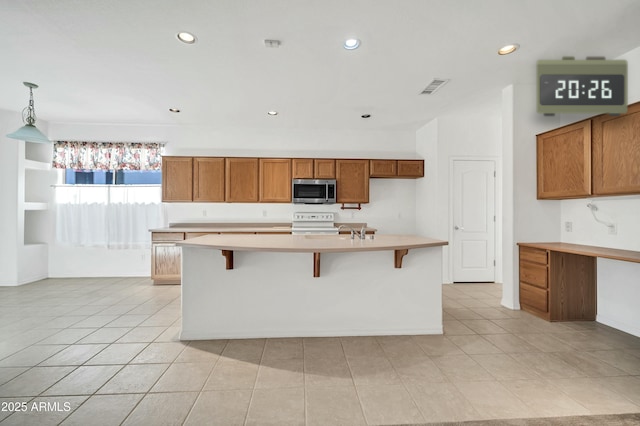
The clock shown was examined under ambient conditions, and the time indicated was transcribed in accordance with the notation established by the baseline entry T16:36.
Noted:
T20:26
